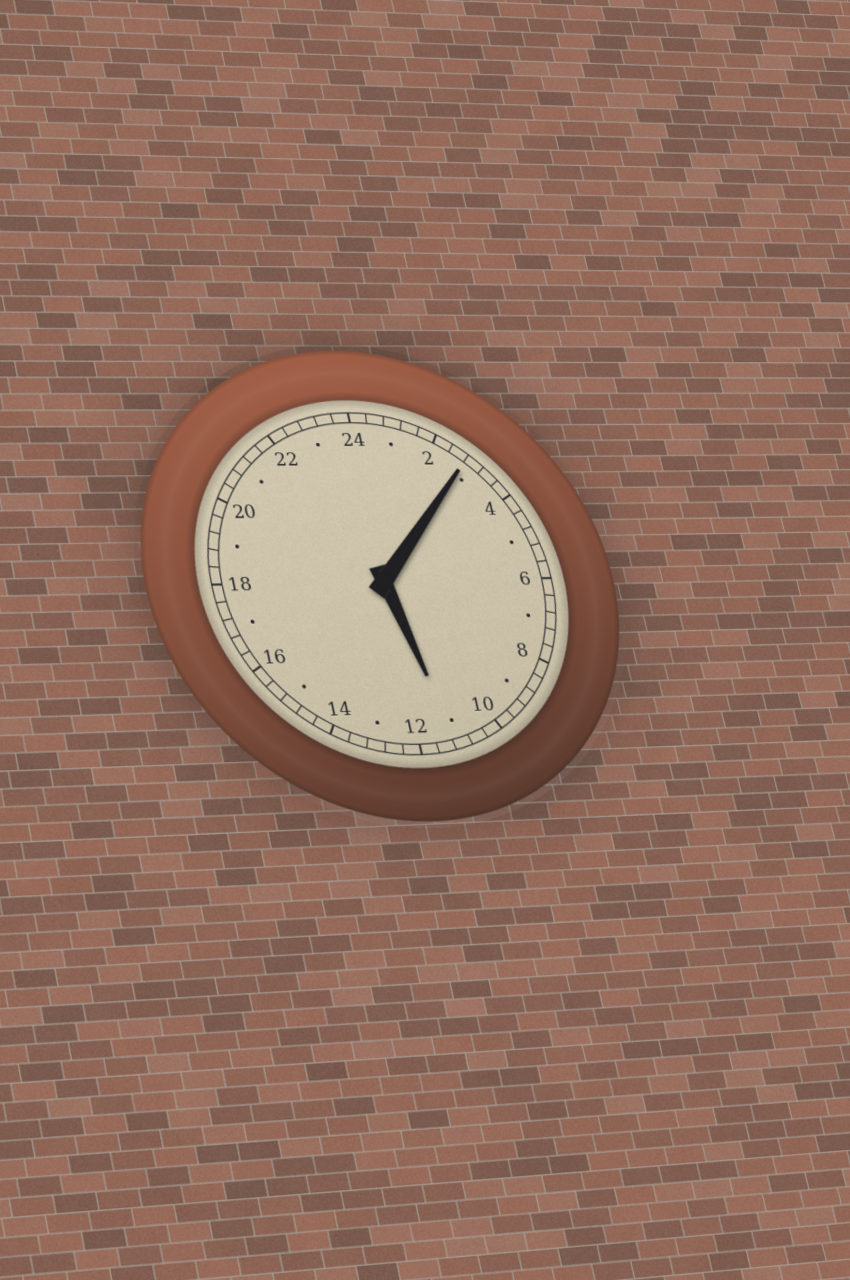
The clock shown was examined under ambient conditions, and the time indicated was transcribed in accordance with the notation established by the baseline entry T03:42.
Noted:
T11:07
